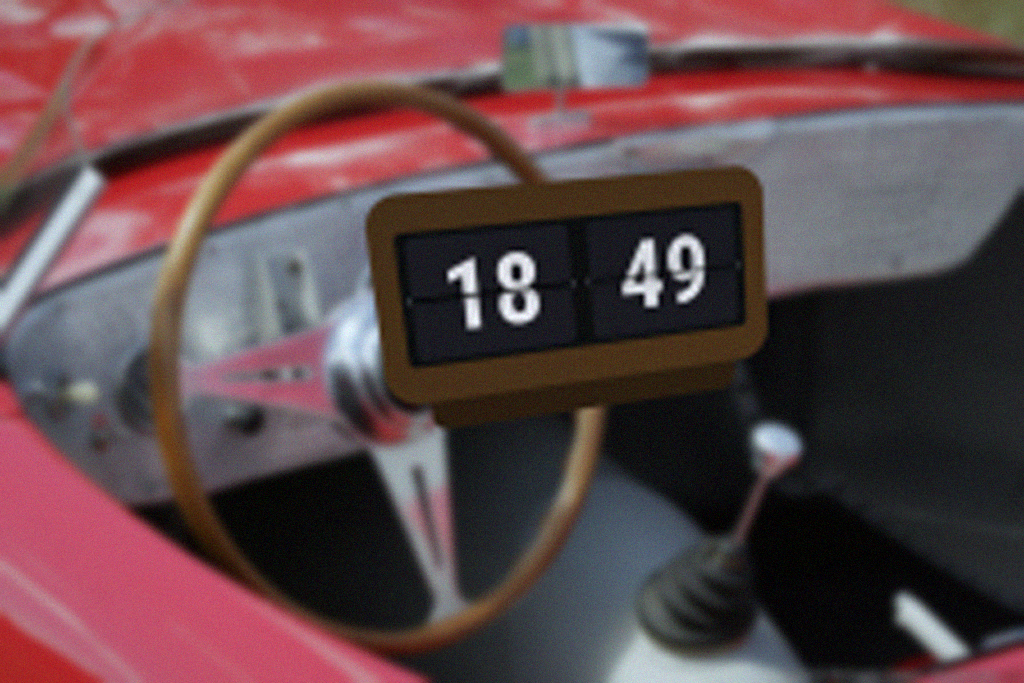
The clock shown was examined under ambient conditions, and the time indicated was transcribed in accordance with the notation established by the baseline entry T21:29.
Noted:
T18:49
